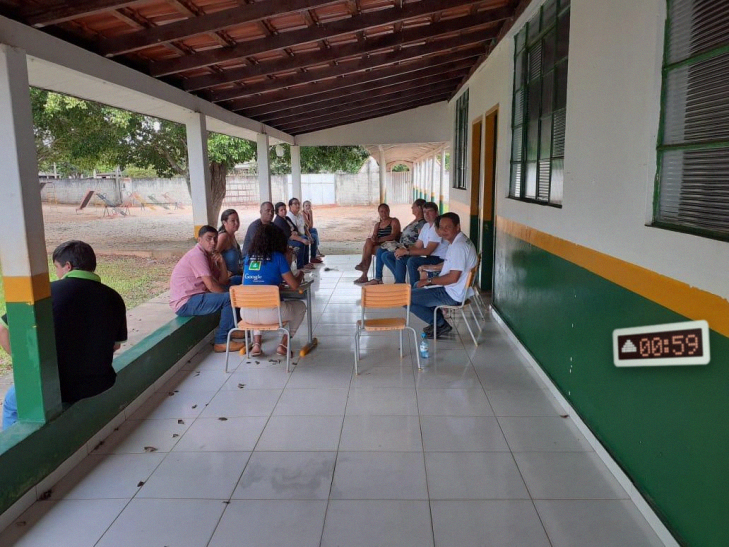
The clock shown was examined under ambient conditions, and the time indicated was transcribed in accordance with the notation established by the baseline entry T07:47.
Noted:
T00:59
